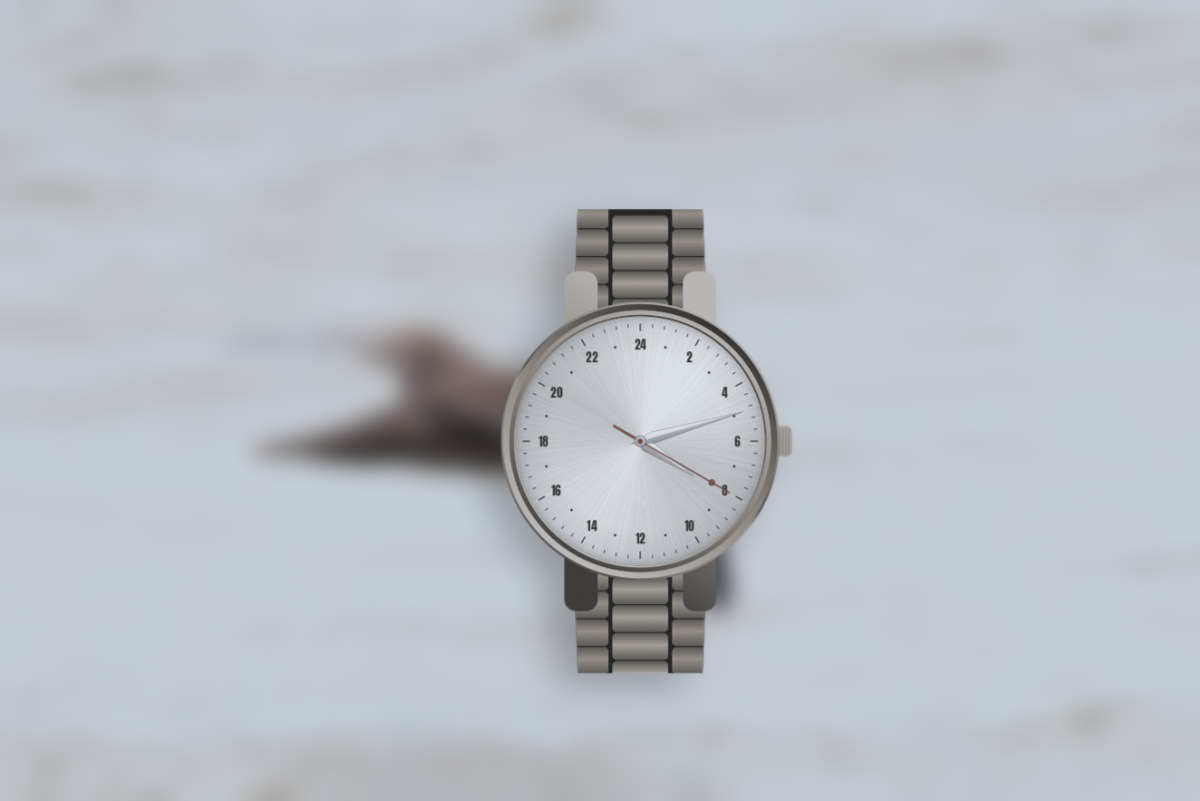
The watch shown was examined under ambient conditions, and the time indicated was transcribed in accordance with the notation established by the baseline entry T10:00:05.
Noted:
T08:12:20
